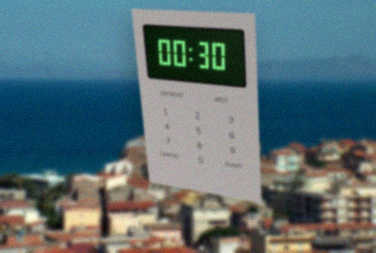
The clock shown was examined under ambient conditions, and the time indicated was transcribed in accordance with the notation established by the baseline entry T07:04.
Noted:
T00:30
